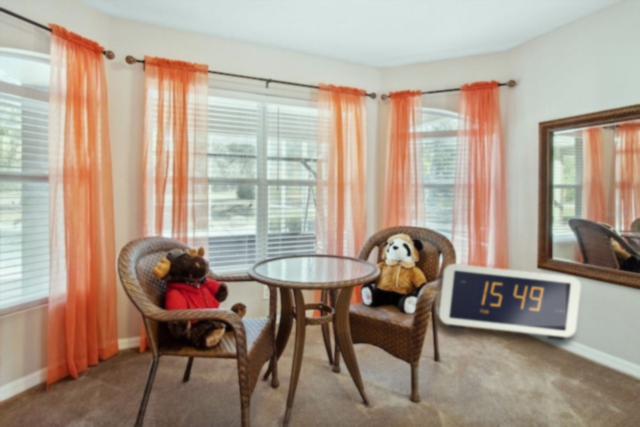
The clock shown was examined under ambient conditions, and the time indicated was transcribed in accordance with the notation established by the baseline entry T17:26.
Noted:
T15:49
